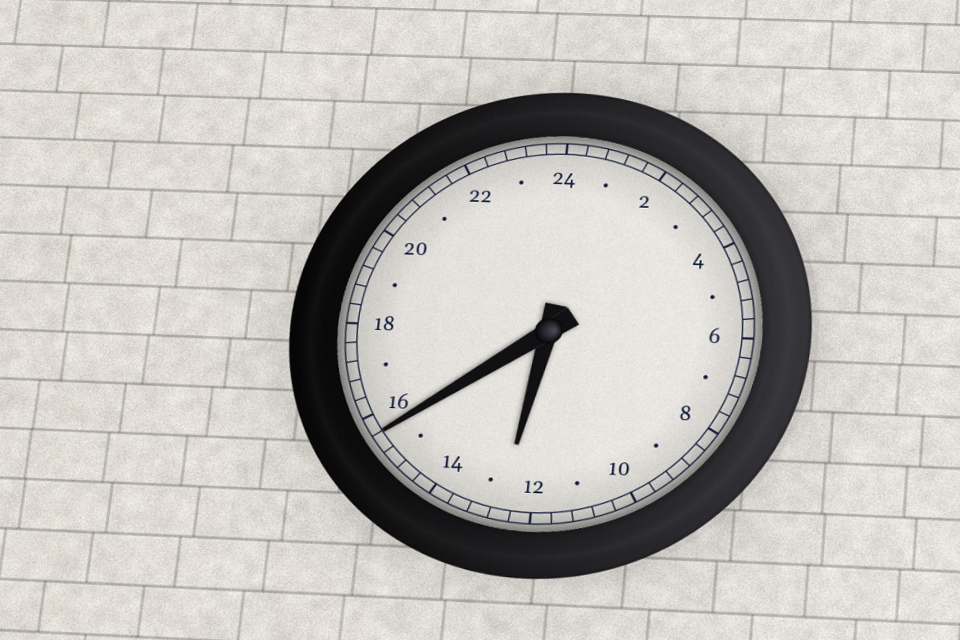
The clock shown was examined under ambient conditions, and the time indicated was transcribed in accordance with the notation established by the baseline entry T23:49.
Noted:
T12:39
